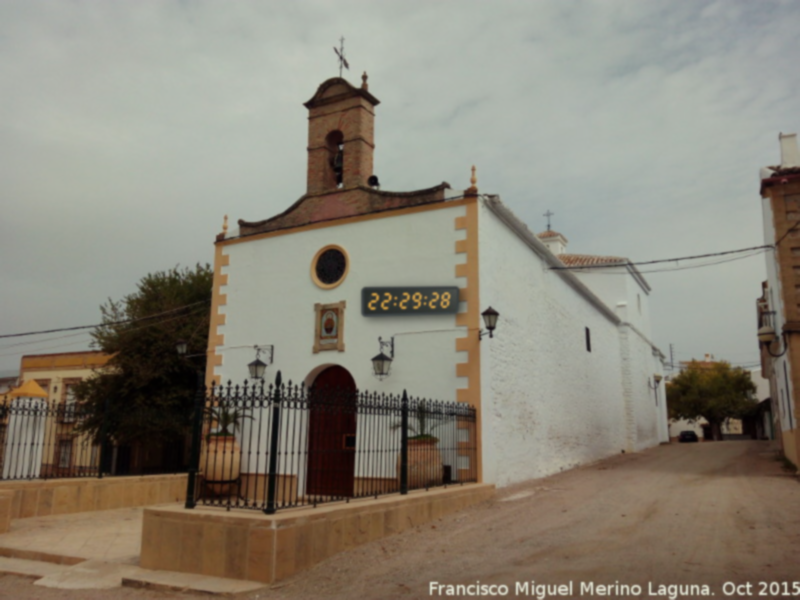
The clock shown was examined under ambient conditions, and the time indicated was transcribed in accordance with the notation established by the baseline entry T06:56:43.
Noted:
T22:29:28
